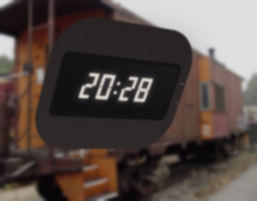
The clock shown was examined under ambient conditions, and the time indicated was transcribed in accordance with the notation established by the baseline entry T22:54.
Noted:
T20:28
